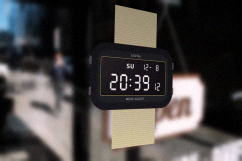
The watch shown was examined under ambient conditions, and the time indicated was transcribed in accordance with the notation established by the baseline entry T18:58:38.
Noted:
T20:39:12
